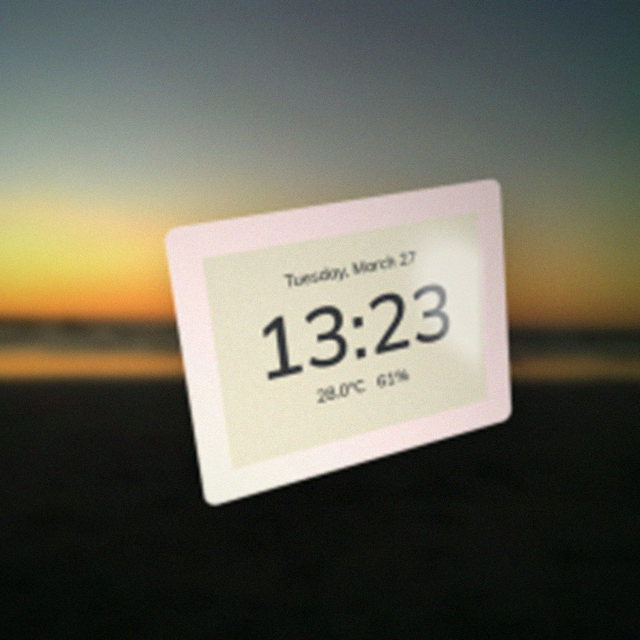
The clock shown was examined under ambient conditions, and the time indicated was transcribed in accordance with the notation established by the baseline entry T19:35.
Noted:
T13:23
